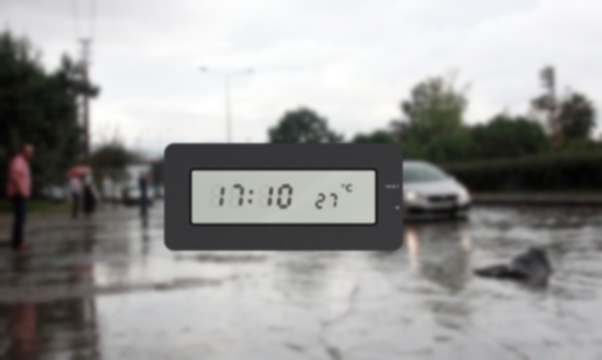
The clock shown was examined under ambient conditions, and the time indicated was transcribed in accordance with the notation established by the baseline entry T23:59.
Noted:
T17:10
